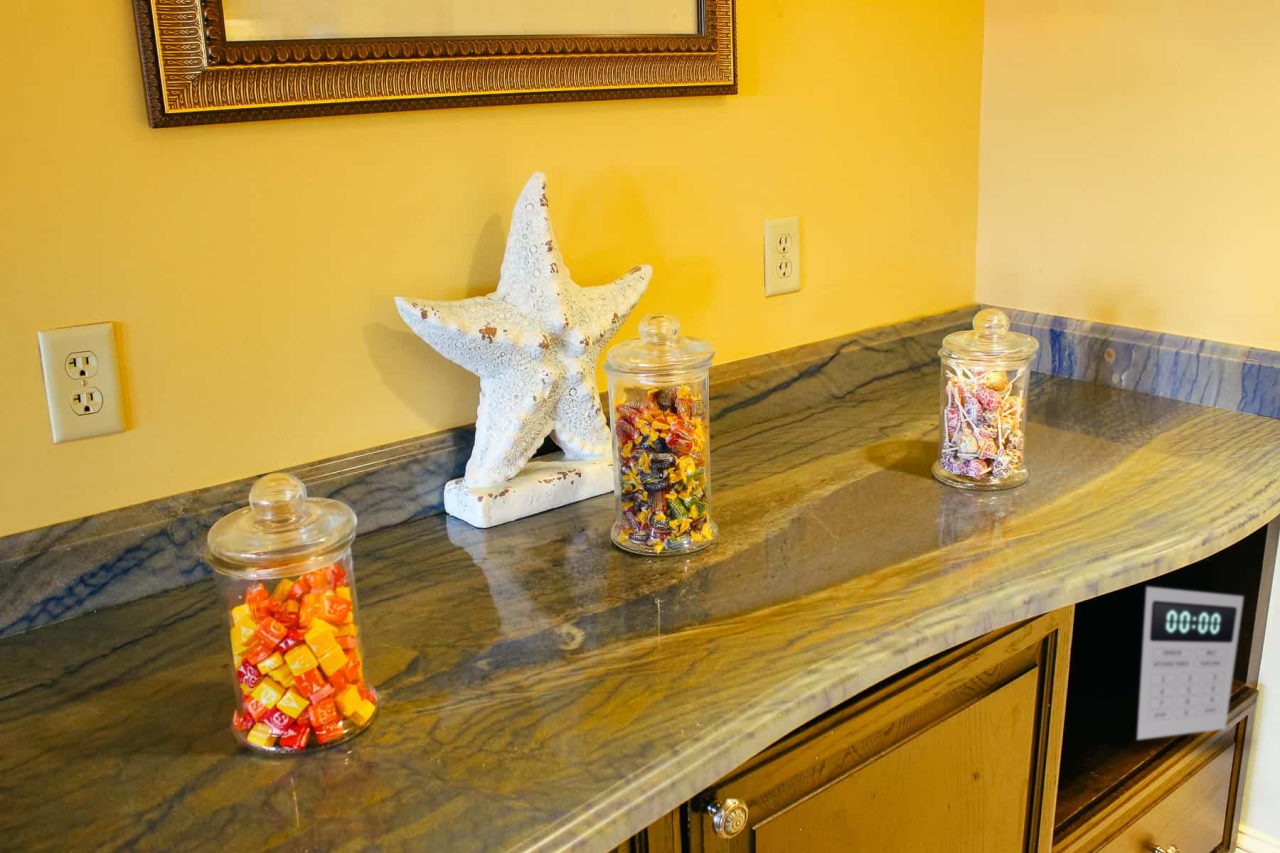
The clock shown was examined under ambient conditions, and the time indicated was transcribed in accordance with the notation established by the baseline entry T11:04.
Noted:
T00:00
